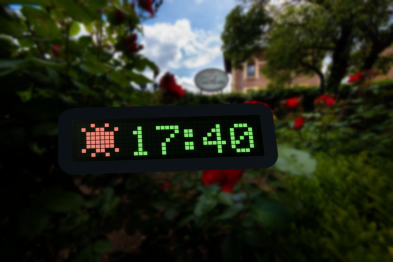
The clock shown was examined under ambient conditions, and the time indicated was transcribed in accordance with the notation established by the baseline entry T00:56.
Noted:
T17:40
